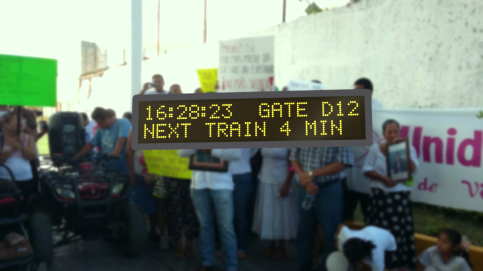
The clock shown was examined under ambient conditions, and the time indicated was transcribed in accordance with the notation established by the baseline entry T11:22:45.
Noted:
T16:28:23
